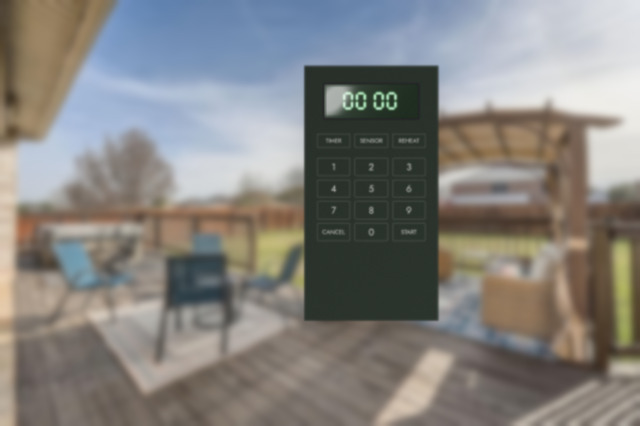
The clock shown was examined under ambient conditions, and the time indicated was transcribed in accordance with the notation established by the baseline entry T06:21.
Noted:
T00:00
